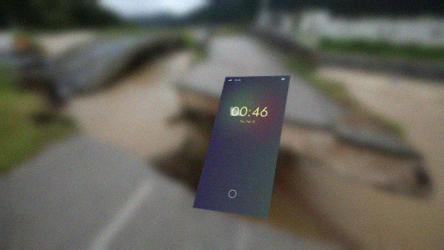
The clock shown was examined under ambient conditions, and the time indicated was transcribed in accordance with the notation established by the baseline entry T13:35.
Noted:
T00:46
